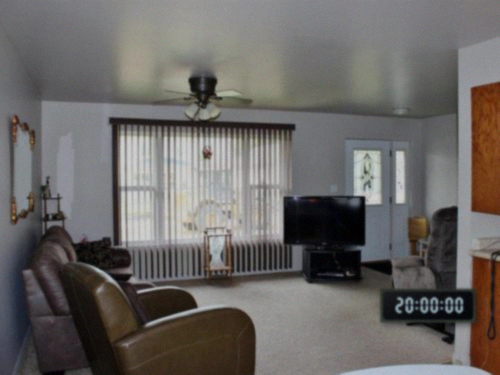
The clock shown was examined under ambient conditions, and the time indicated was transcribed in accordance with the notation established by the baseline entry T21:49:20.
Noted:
T20:00:00
